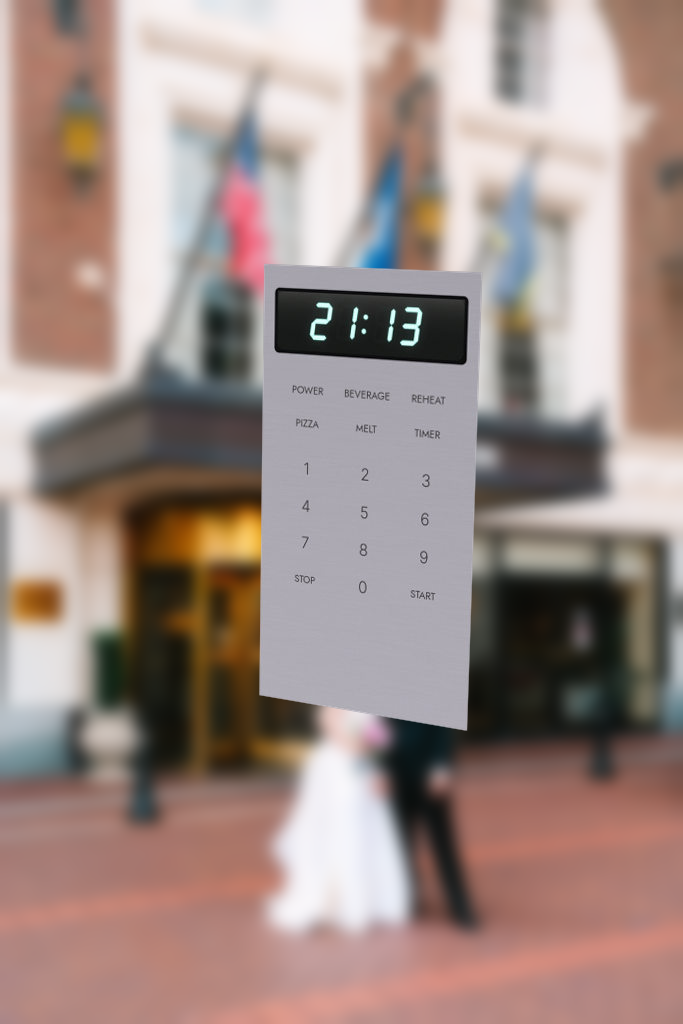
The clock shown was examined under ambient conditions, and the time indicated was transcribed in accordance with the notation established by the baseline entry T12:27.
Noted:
T21:13
